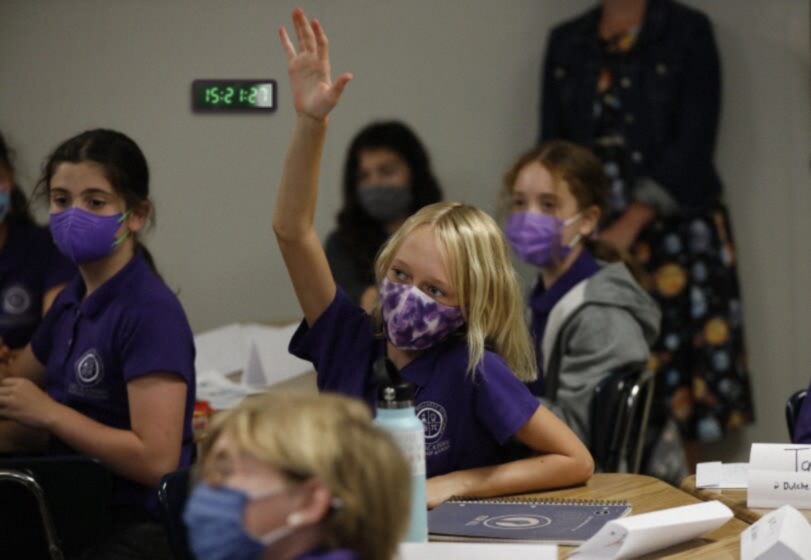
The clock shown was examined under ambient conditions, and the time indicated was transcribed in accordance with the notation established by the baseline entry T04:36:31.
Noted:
T15:21:27
